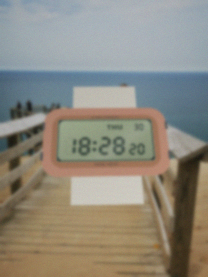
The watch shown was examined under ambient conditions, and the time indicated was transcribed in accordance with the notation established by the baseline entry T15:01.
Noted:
T18:28
